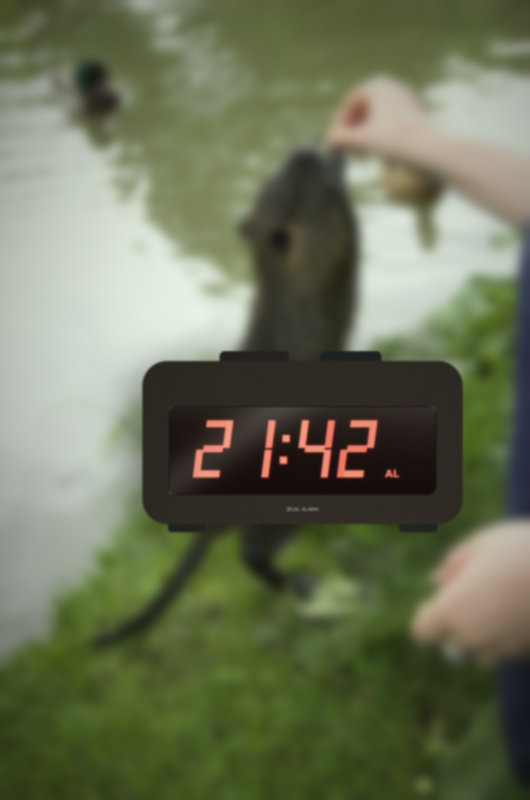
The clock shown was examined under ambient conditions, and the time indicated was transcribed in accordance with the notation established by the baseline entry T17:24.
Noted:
T21:42
